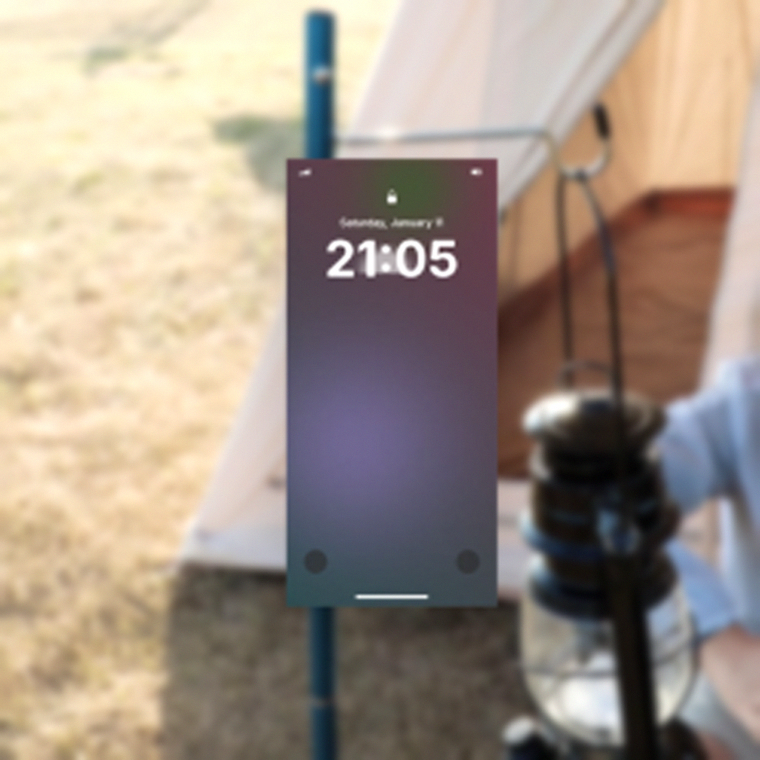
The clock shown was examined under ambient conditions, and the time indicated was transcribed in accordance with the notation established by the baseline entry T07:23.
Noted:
T21:05
